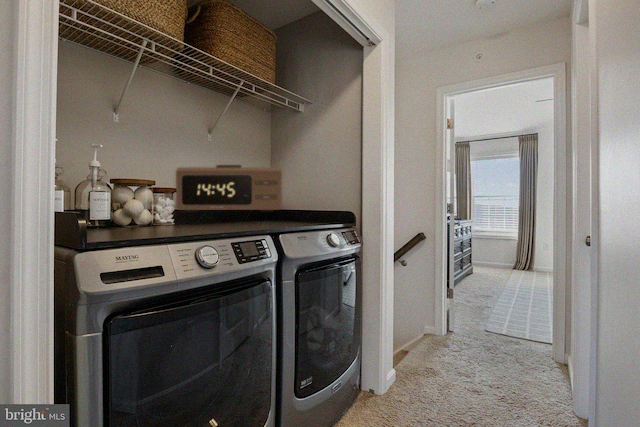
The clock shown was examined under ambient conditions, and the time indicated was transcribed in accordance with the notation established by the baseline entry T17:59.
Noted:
T14:45
